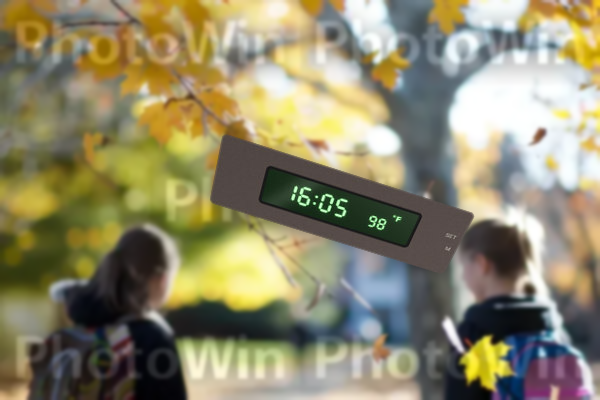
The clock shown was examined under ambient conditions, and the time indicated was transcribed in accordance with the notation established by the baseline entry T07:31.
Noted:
T16:05
